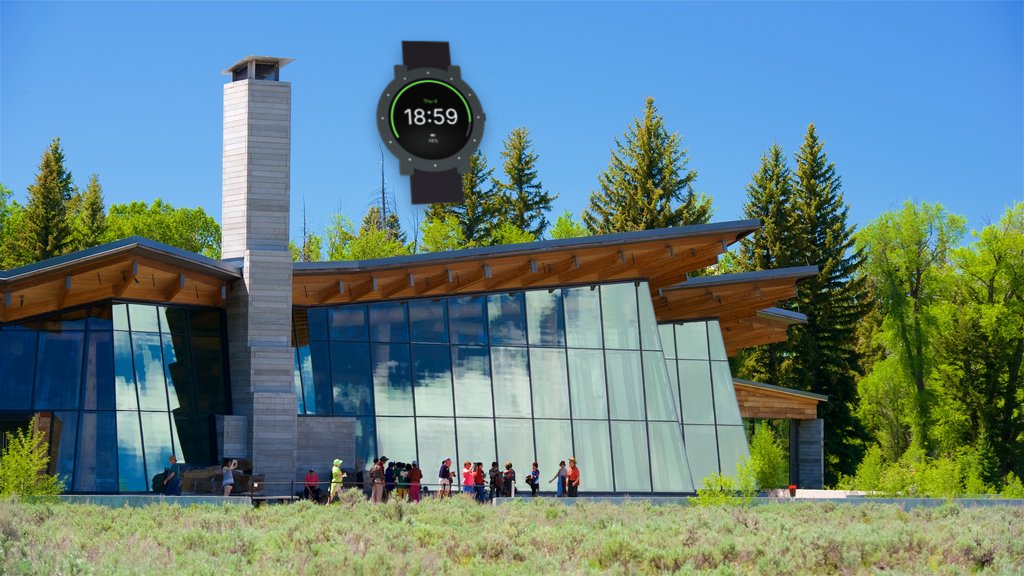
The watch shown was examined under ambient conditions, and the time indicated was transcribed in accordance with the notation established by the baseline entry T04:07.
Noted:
T18:59
